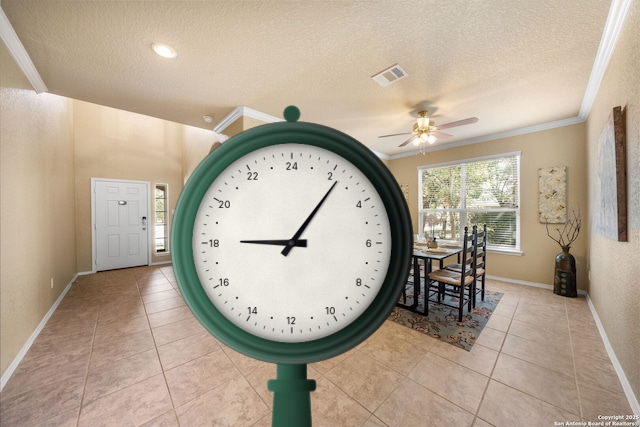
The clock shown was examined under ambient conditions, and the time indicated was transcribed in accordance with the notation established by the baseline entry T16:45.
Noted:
T18:06
